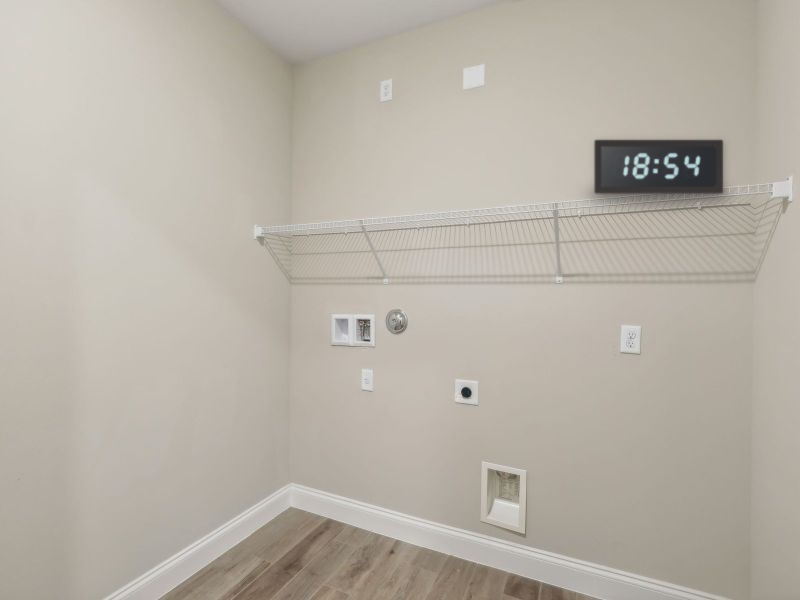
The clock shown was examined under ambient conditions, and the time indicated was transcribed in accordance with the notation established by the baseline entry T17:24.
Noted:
T18:54
